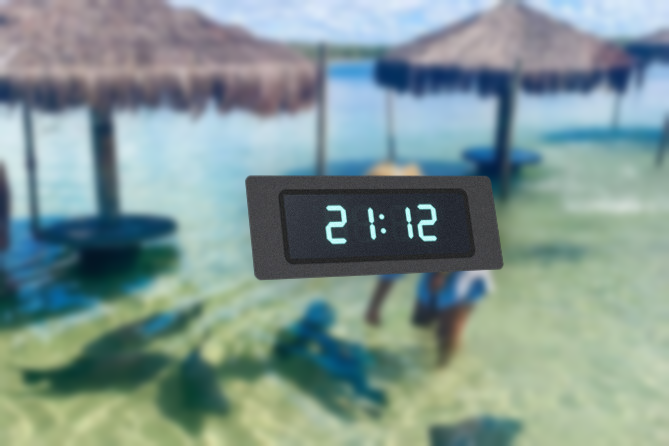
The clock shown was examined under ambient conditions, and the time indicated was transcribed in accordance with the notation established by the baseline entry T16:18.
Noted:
T21:12
